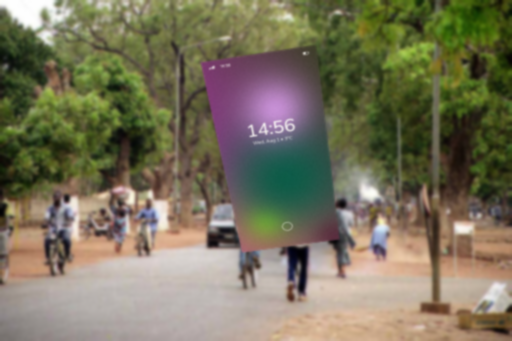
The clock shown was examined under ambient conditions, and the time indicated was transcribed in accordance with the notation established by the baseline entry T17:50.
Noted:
T14:56
